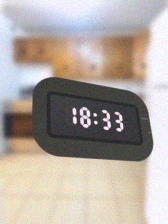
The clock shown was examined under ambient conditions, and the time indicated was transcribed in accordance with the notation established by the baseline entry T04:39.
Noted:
T18:33
